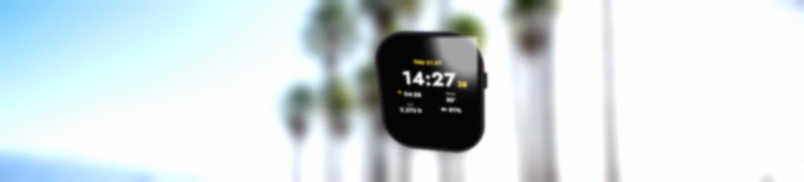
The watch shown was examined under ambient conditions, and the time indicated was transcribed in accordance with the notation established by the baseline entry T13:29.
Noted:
T14:27
